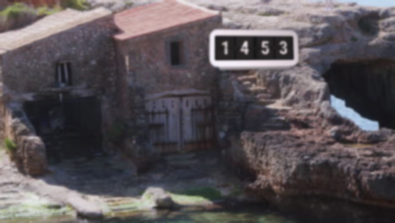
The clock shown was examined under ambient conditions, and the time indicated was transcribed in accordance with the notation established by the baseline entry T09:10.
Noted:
T14:53
